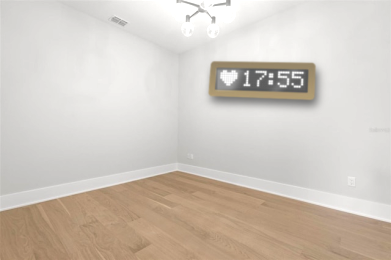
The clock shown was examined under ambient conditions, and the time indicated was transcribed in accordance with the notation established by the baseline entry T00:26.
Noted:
T17:55
